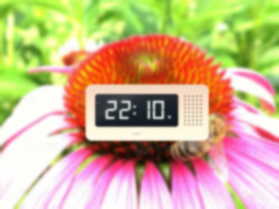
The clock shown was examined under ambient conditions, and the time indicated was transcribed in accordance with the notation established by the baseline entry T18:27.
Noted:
T22:10
